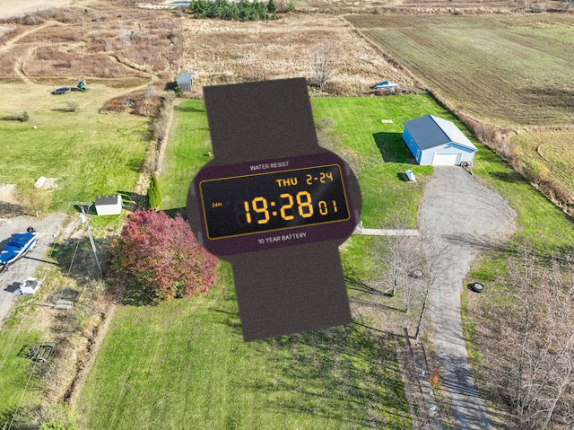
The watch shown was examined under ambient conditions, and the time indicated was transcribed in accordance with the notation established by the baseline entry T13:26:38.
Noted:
T19:28:01
